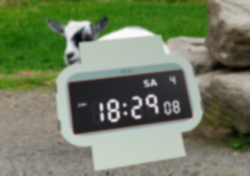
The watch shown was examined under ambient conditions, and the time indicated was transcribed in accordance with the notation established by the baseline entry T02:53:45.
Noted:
T18:29:08
